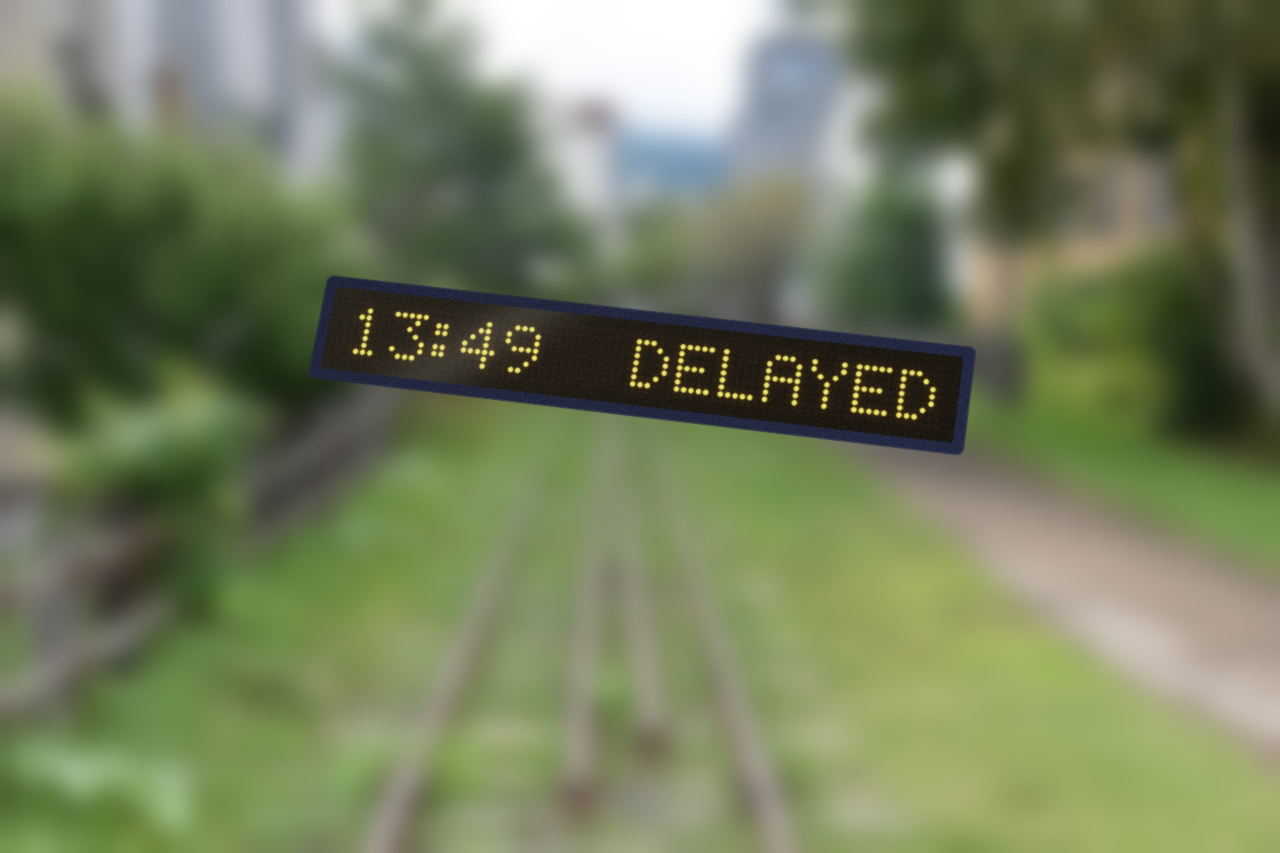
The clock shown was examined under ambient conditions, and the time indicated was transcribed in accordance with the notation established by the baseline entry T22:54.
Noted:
T13:49
